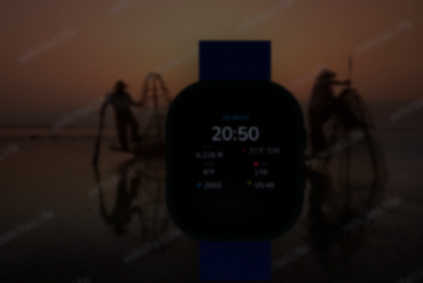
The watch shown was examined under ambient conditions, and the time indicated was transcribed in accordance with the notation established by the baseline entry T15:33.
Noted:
T20:50
